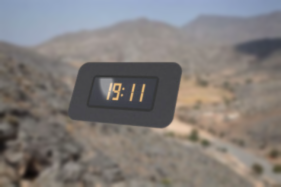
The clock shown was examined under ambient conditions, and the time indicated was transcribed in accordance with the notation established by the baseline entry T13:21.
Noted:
T19:11
